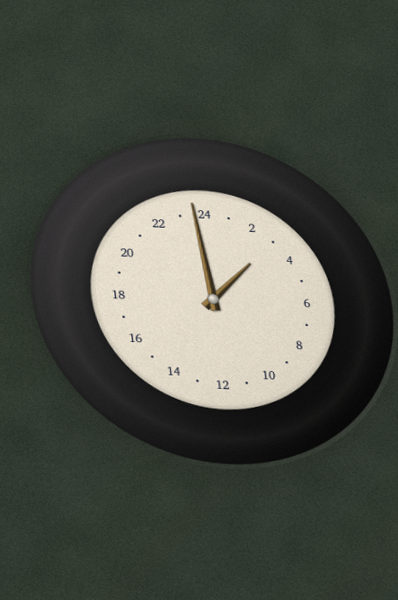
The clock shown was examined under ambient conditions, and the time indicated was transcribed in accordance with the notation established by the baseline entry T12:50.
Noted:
T02:59
